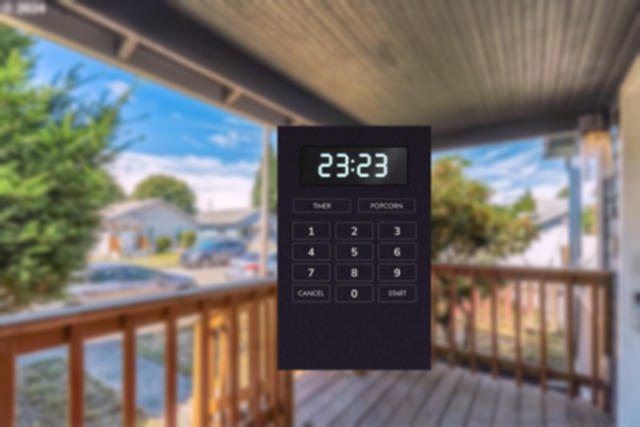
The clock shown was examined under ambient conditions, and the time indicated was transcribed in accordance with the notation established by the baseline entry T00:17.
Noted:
T23:23
